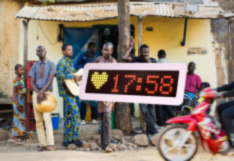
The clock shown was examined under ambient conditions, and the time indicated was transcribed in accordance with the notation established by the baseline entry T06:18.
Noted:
T17:58
